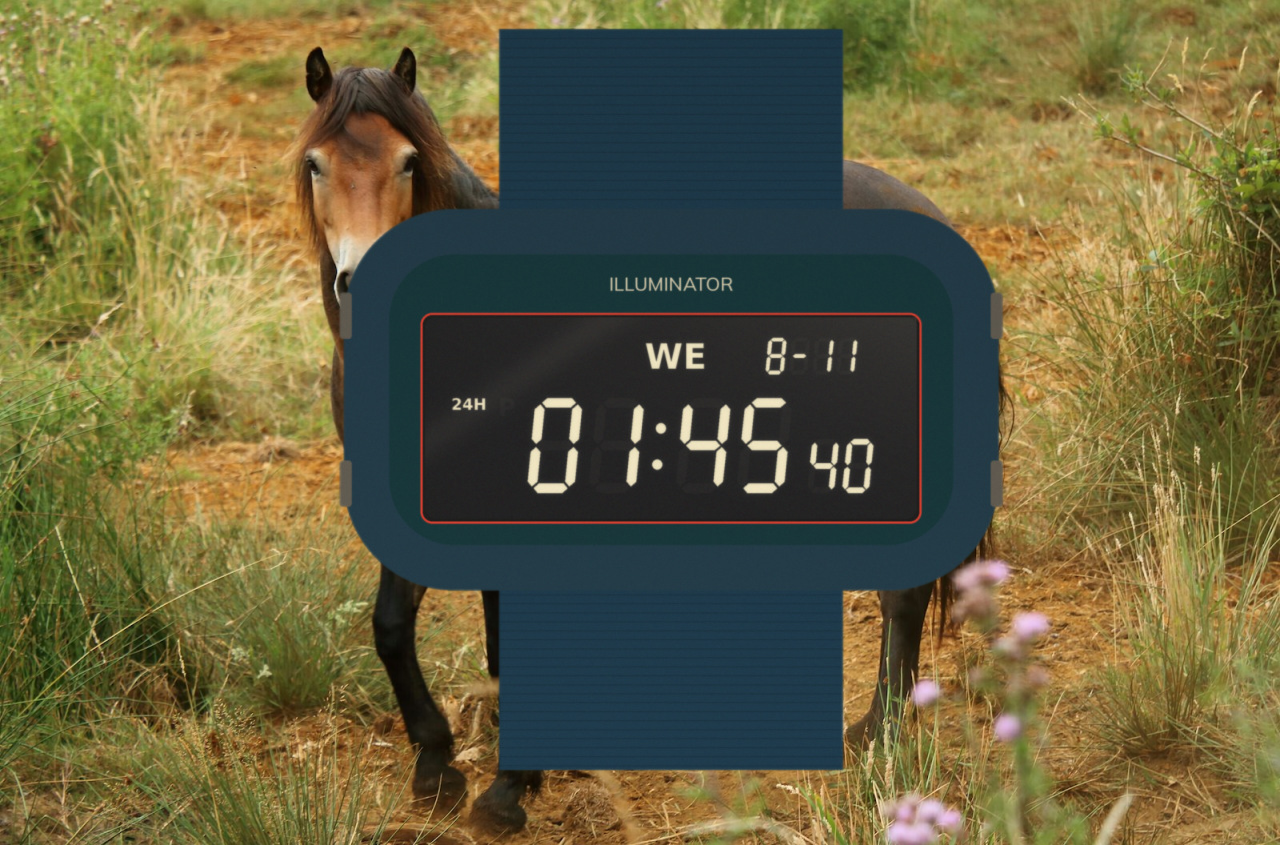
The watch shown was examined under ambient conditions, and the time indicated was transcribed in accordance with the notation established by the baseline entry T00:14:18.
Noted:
T01:45:40
